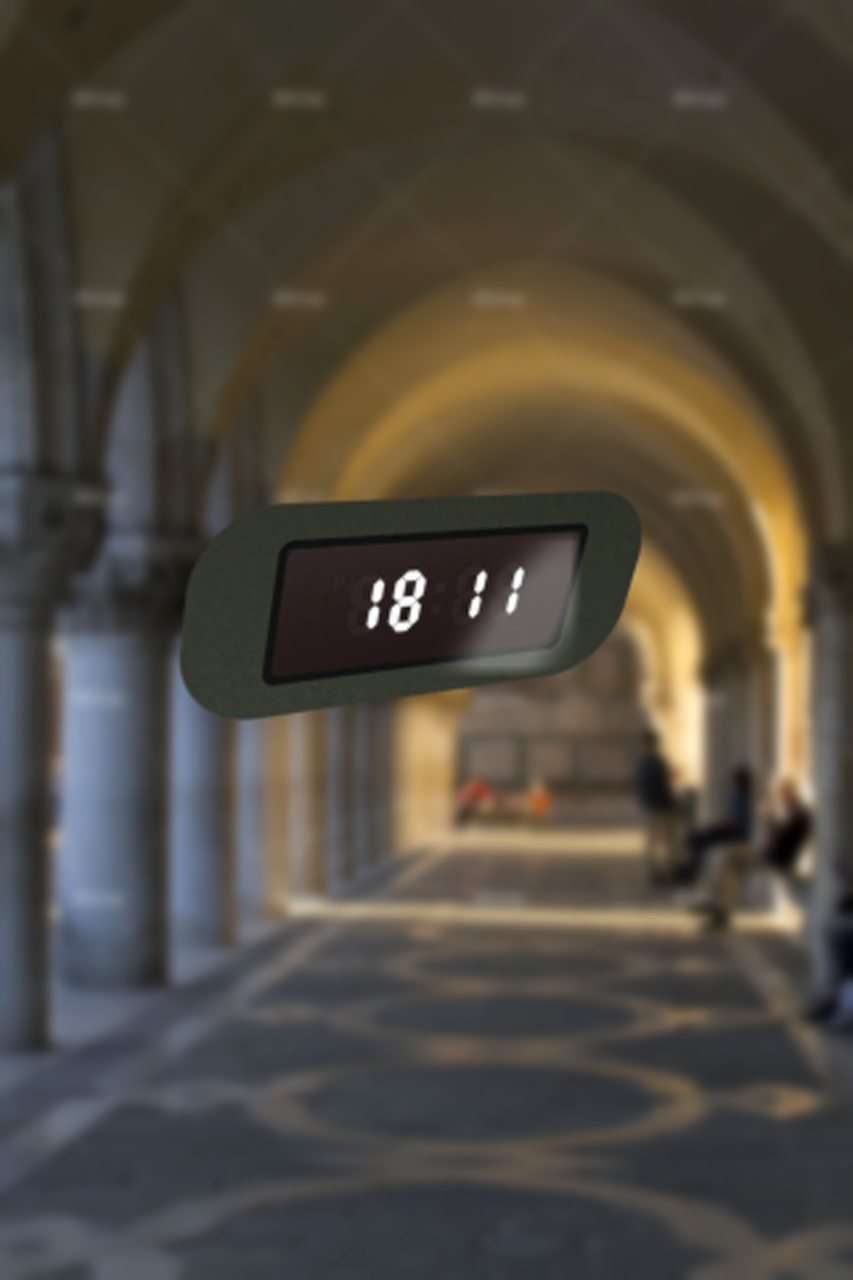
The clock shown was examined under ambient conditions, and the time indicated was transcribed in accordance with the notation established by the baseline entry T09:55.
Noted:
T18:11
